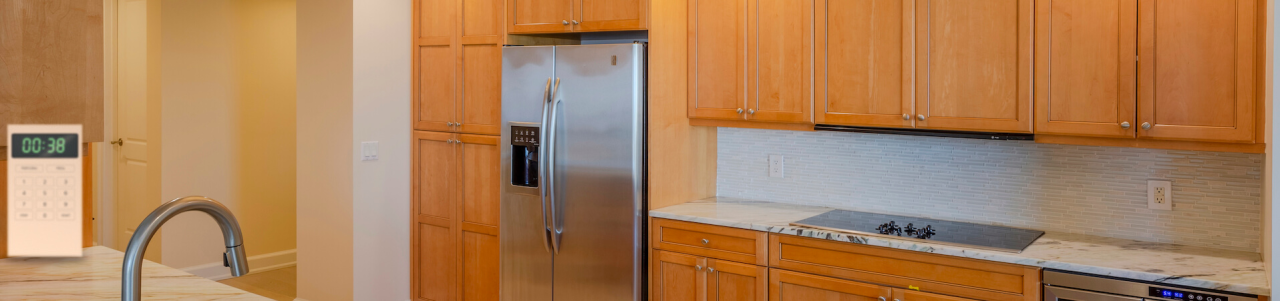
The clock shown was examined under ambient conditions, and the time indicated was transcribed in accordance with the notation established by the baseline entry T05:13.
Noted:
T00:38
